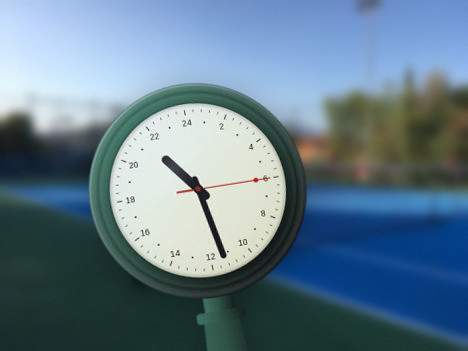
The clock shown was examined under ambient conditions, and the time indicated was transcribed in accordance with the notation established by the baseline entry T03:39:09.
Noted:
T21:28:15
